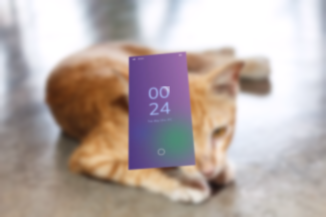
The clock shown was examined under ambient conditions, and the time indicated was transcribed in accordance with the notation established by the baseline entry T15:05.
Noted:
T00:24
